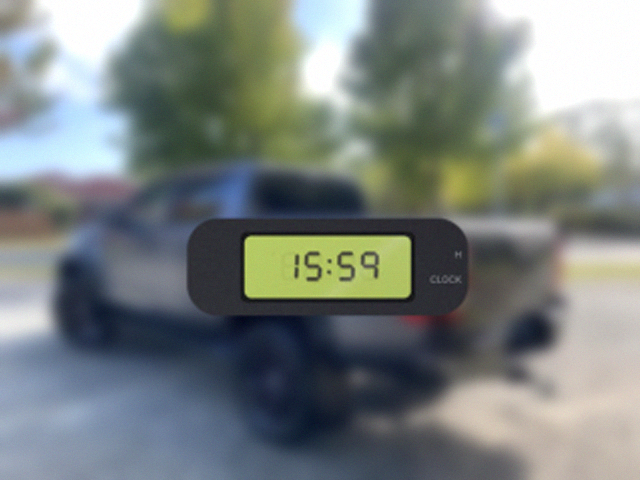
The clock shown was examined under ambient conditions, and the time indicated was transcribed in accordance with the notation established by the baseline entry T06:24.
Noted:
T15:59
